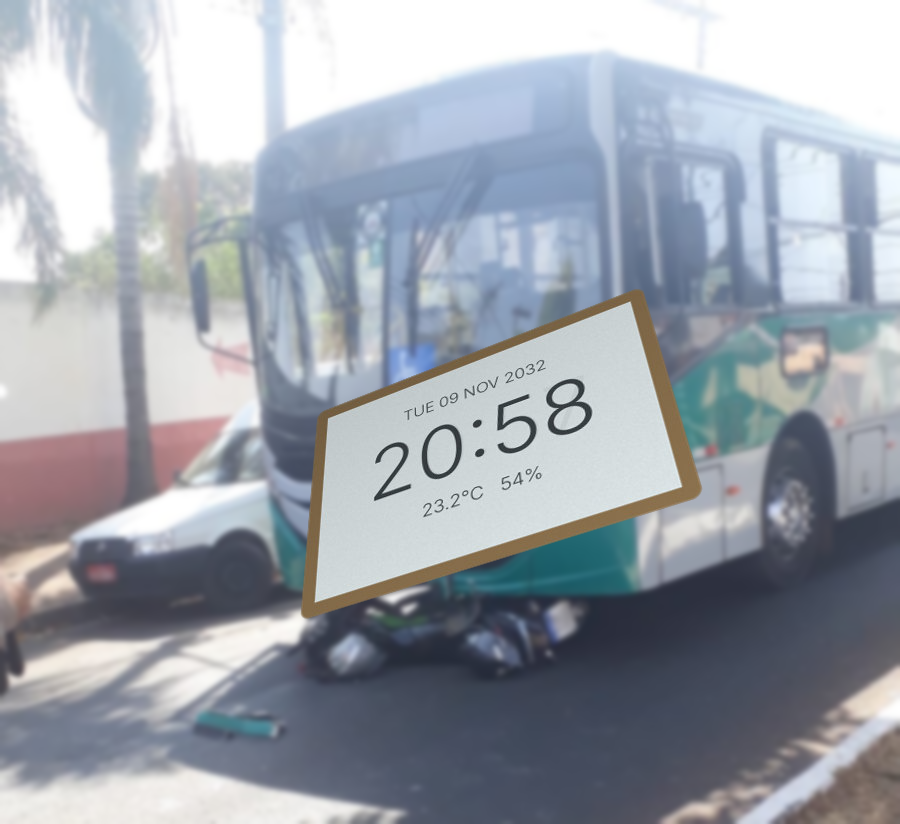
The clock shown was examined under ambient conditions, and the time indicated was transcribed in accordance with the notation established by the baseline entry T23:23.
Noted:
T20:58
